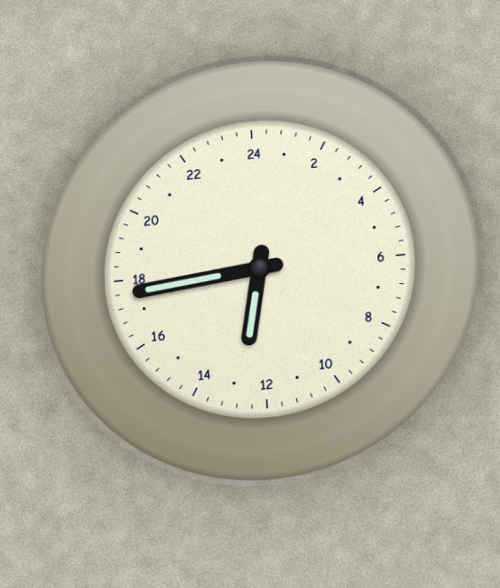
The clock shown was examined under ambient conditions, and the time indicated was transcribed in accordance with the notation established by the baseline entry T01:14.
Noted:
T12:44
